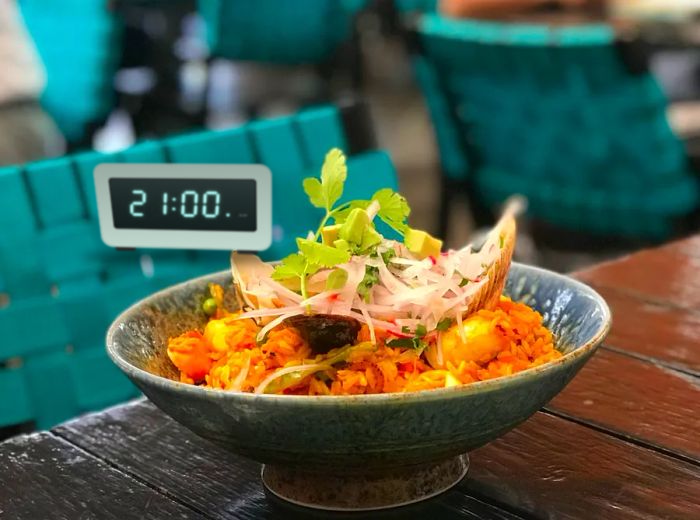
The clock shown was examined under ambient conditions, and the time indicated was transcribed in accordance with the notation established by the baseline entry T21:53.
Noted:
T21:00
